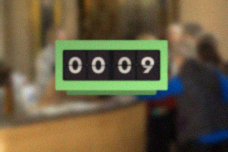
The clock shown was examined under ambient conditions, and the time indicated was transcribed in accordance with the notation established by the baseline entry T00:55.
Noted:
T00:09
